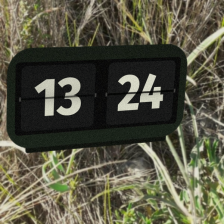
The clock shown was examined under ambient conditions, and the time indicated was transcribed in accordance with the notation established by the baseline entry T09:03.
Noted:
T13:24
